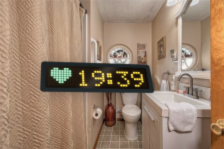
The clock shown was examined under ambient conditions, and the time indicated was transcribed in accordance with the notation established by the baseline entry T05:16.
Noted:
T19:39
